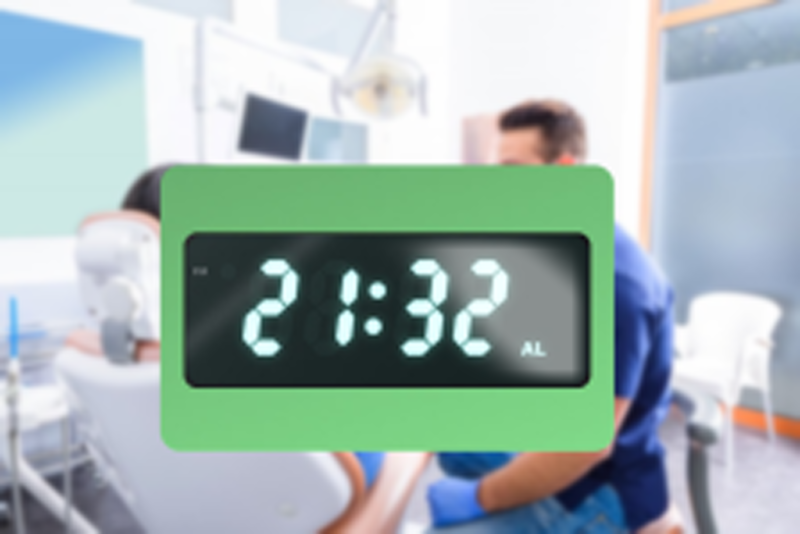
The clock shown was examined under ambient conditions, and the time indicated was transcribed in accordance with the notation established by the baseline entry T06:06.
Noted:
T21:32
